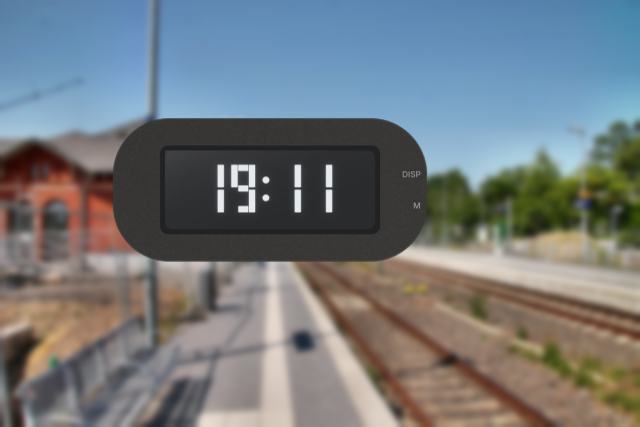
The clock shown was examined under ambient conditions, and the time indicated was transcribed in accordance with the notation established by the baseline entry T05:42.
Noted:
T19:11
